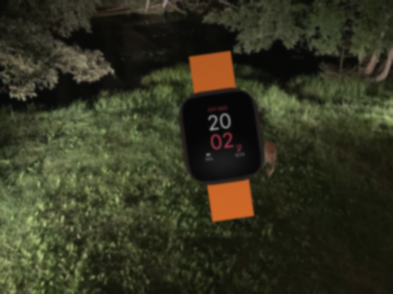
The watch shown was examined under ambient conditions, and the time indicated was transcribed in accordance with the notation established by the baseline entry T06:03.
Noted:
T20:02
